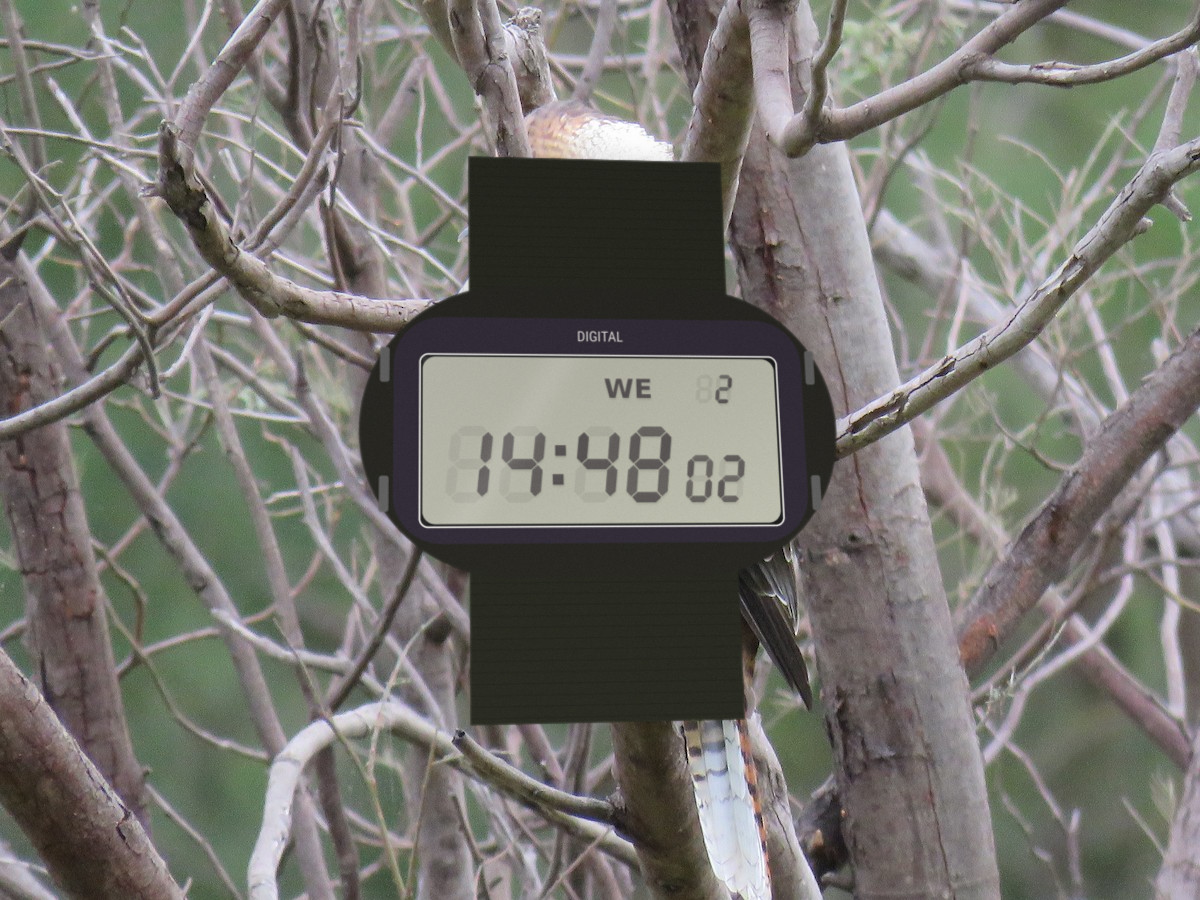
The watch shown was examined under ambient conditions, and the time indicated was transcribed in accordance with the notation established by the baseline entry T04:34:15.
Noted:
T14:48:02
